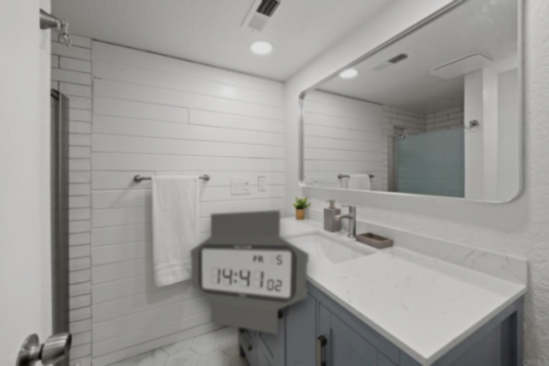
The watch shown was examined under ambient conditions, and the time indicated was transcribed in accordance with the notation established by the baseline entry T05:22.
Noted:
T14:41
